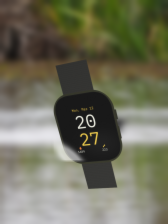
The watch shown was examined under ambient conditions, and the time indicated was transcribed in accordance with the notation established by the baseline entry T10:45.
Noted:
T20:27
